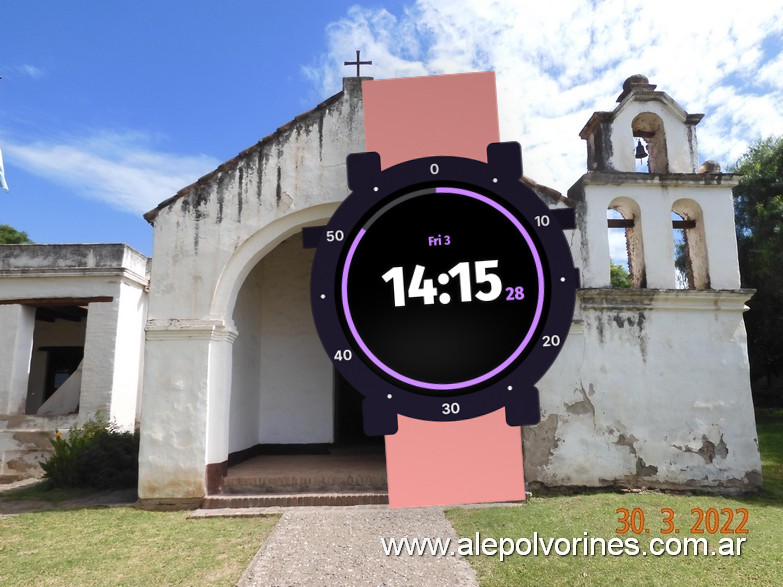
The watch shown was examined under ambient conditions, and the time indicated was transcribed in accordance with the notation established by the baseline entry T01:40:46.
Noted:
T14:15:28
